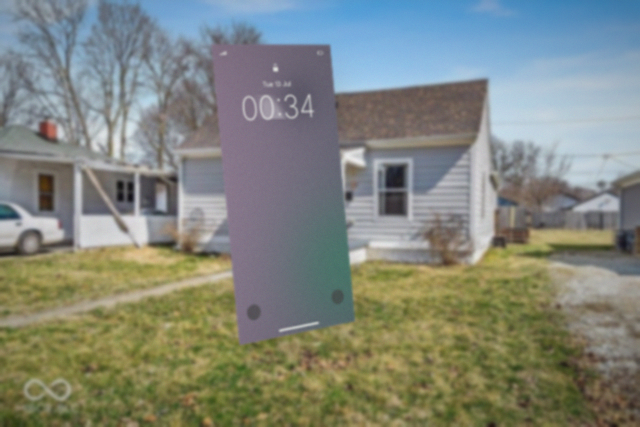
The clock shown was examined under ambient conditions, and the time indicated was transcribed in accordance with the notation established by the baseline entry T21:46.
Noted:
T00:34
